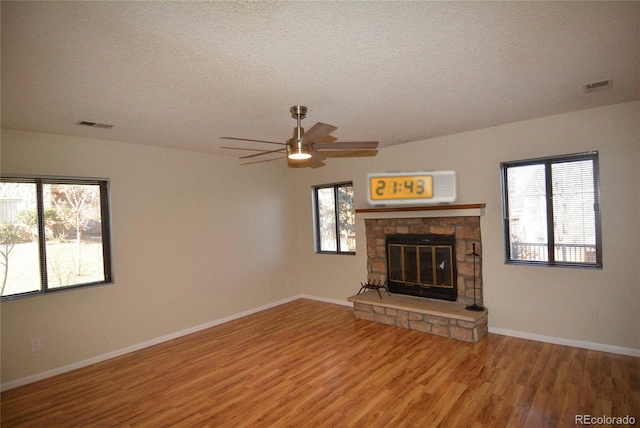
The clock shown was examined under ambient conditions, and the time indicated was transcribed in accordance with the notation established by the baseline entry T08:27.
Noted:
T21:43
